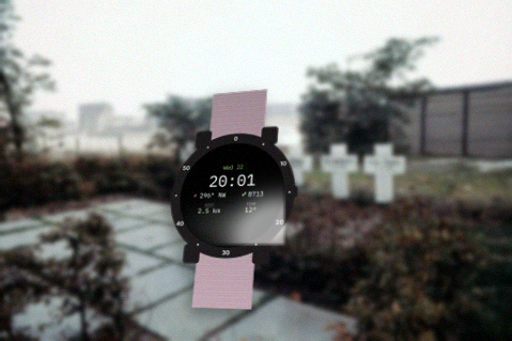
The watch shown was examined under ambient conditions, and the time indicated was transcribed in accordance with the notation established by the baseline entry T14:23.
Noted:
T20:01
